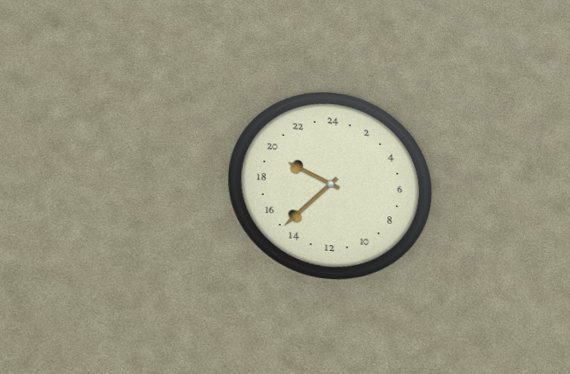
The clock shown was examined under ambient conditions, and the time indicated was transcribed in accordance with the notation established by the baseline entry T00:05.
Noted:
T19:37
